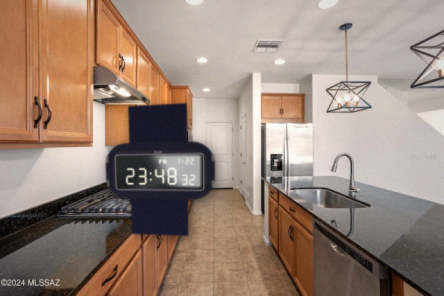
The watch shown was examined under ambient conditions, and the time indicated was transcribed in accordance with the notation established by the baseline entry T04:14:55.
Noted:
T23:48:32
